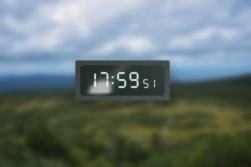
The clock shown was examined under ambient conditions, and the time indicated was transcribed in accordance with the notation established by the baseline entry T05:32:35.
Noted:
T17:59:51
